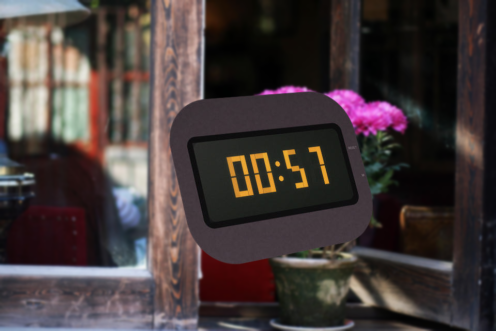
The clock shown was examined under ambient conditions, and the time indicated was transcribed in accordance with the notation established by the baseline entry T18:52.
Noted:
T00:57
